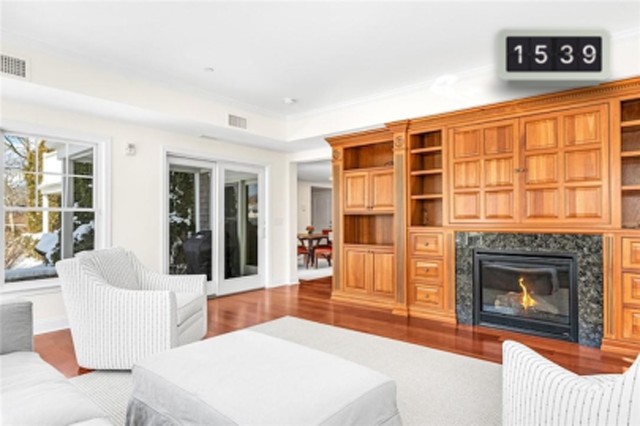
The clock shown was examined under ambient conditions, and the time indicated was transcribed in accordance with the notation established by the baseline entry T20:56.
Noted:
T15:39
